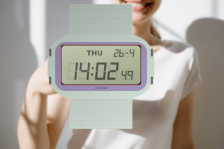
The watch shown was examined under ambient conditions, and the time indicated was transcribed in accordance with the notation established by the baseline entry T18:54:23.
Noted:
T14:02:49
